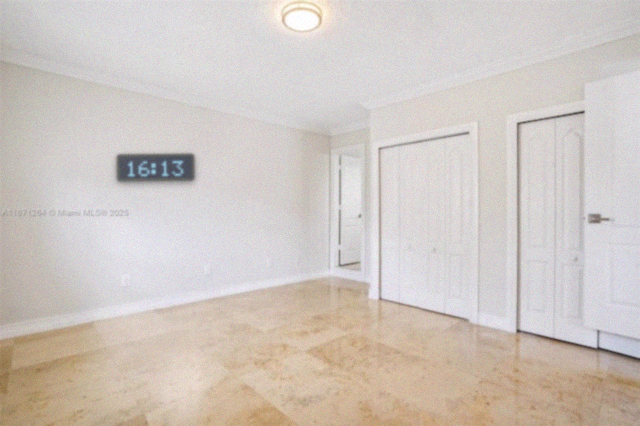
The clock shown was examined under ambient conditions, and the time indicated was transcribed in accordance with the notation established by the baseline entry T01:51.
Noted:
T16:13
